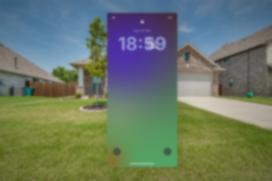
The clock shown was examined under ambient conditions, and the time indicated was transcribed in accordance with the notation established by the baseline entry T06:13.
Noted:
T18:59
